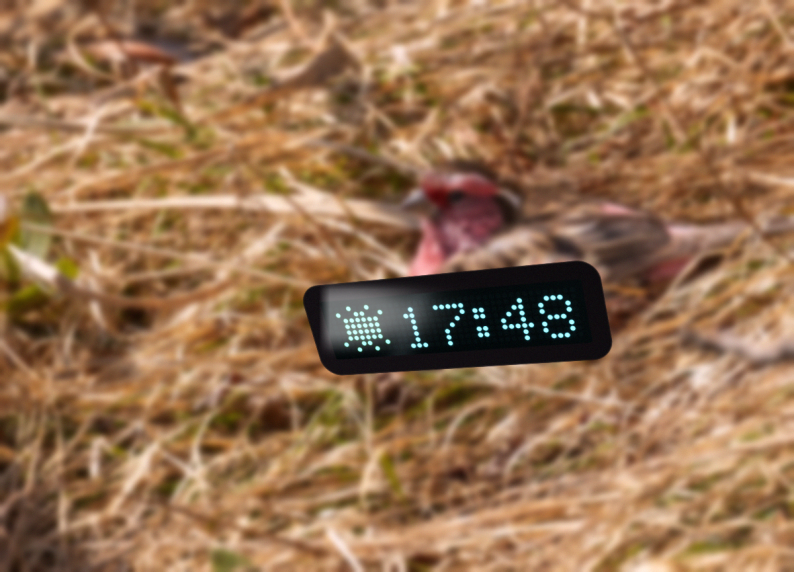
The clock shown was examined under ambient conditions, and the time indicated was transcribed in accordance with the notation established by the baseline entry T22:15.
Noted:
T17:48
